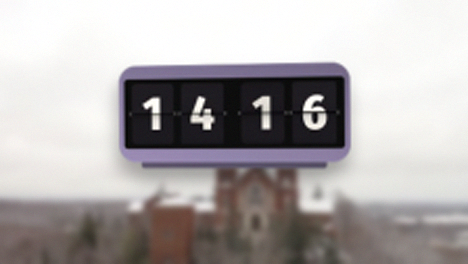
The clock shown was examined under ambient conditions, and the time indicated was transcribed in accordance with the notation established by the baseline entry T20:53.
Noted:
T14:16
